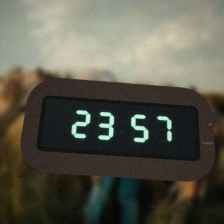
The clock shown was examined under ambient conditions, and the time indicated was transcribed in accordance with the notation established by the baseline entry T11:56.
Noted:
T23:57
